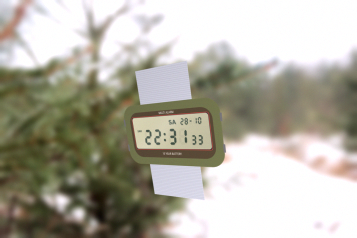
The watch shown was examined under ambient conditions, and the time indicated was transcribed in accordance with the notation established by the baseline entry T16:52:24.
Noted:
T22:31:33
